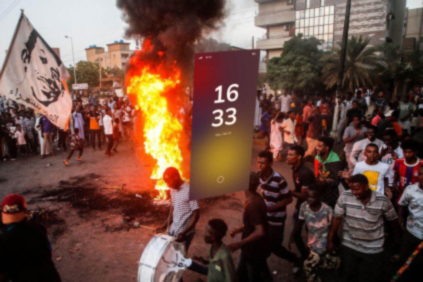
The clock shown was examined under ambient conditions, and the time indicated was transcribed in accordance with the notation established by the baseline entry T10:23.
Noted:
T16:33
